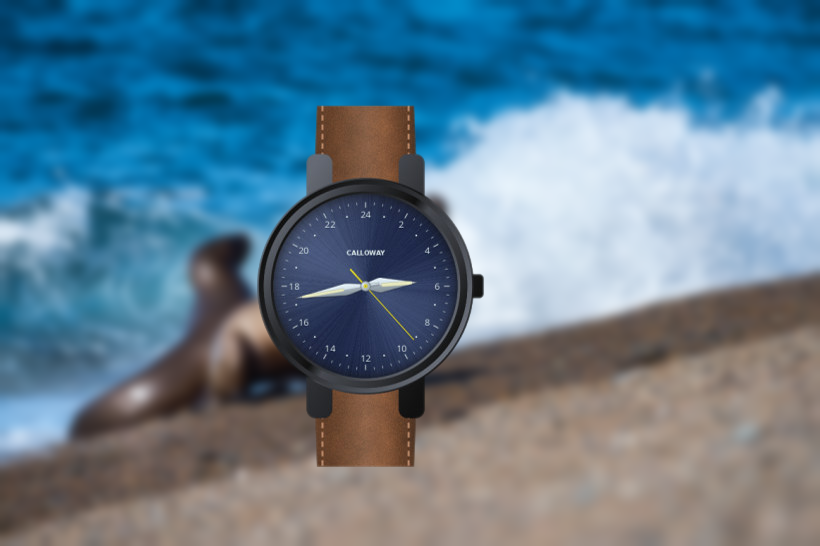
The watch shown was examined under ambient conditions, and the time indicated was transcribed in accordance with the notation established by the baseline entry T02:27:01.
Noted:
T05:43:23
